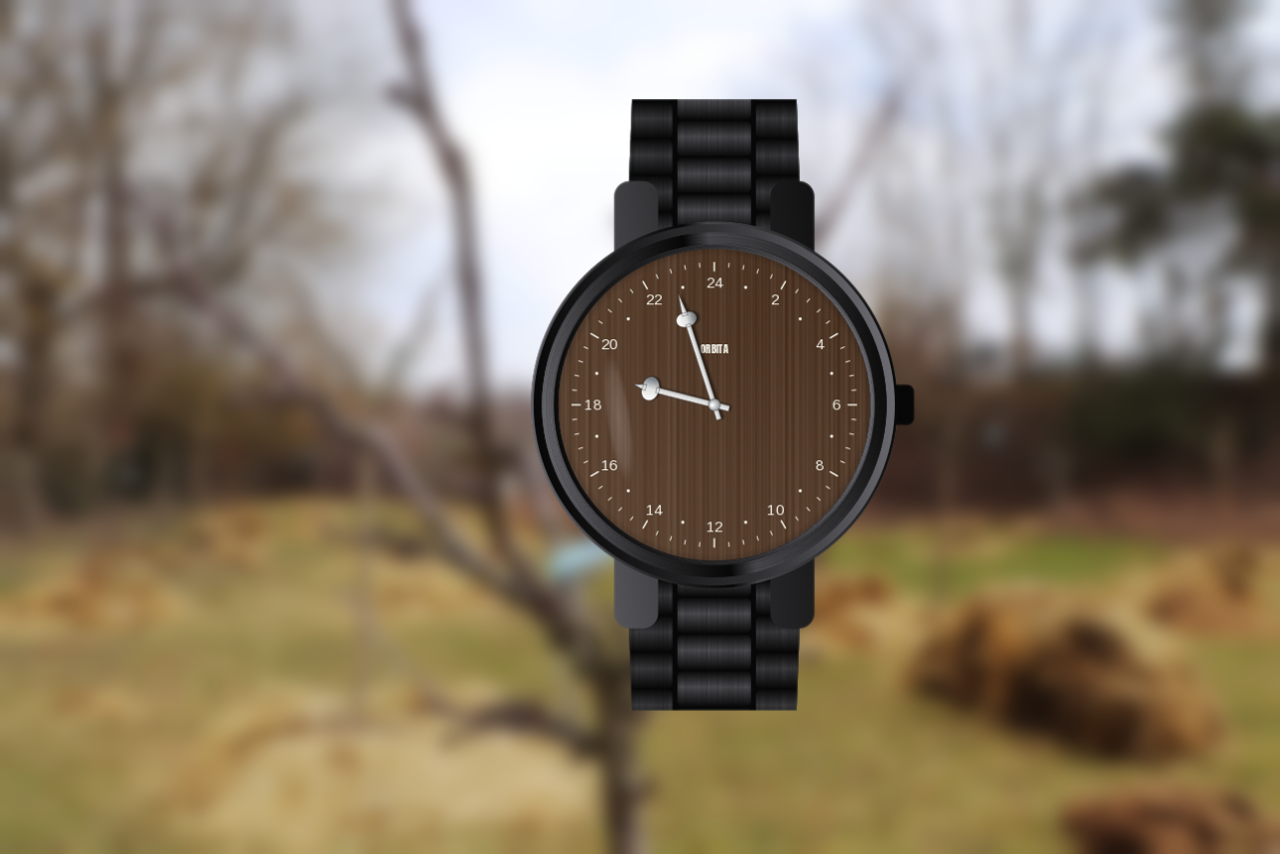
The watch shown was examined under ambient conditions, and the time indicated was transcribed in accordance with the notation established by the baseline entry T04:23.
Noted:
T18:57
